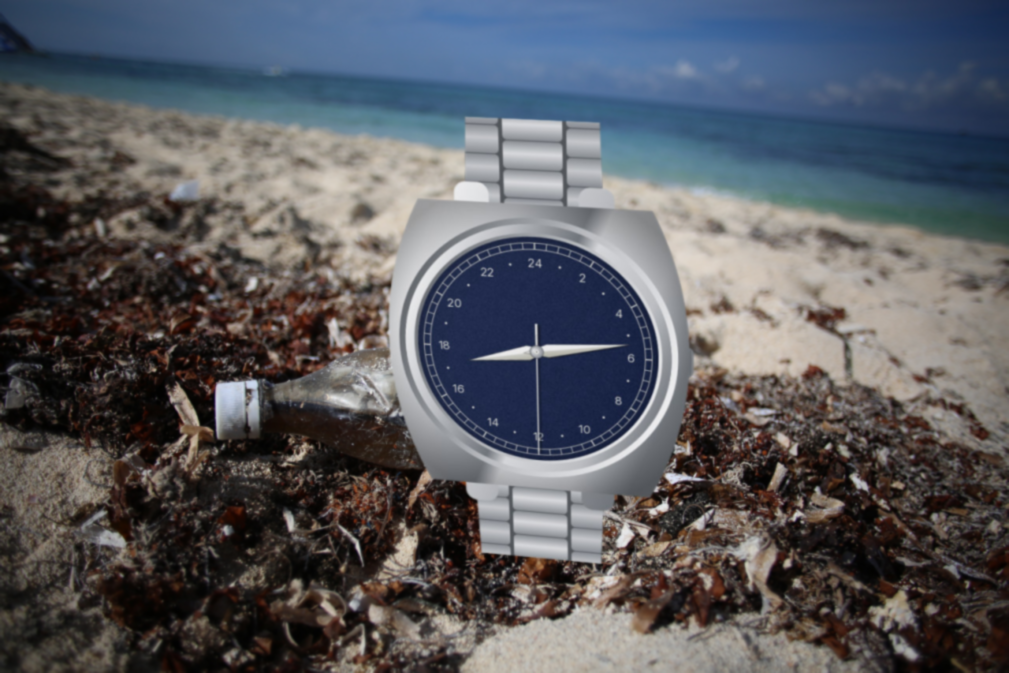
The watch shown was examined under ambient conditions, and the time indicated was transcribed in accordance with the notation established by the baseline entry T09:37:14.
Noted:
T17:13:30
